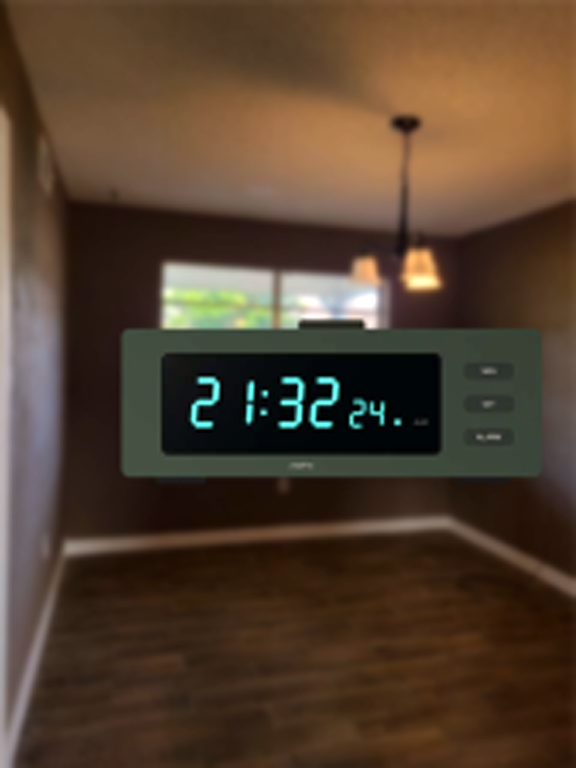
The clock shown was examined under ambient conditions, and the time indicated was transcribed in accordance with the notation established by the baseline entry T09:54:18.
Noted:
T21:32:24
